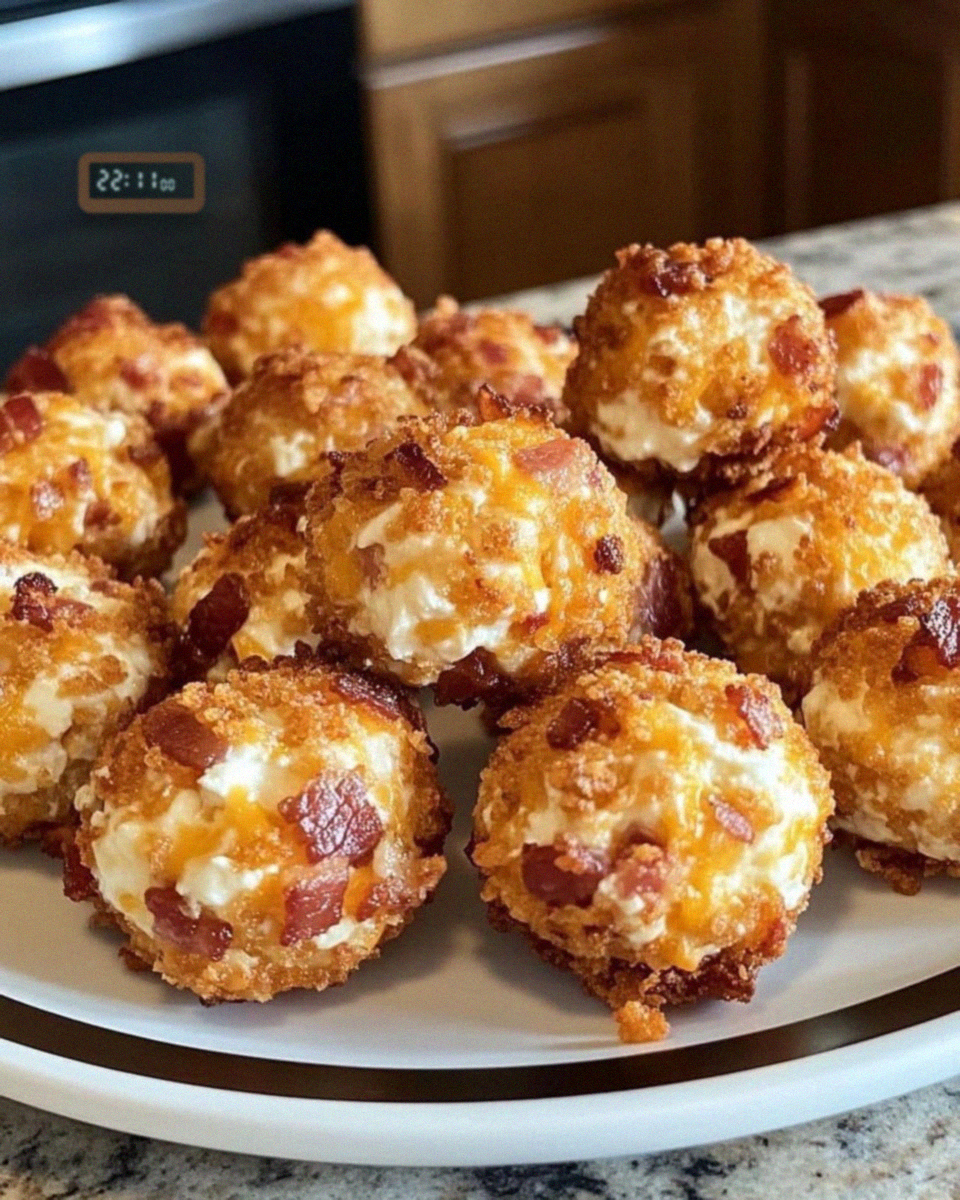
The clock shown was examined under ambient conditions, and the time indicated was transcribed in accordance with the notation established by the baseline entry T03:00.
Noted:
T22:11
